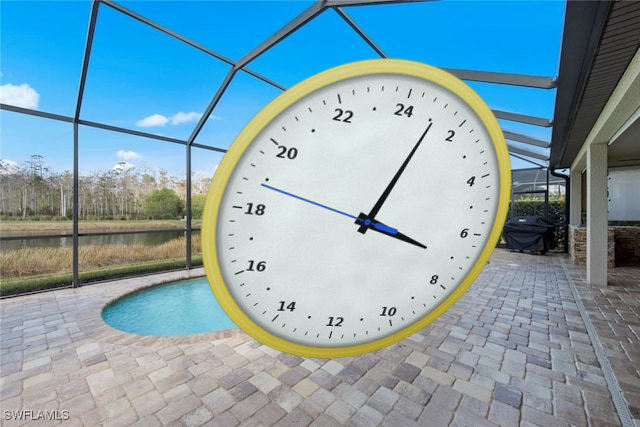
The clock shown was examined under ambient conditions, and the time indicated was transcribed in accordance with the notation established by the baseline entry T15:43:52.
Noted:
T07:02:47
